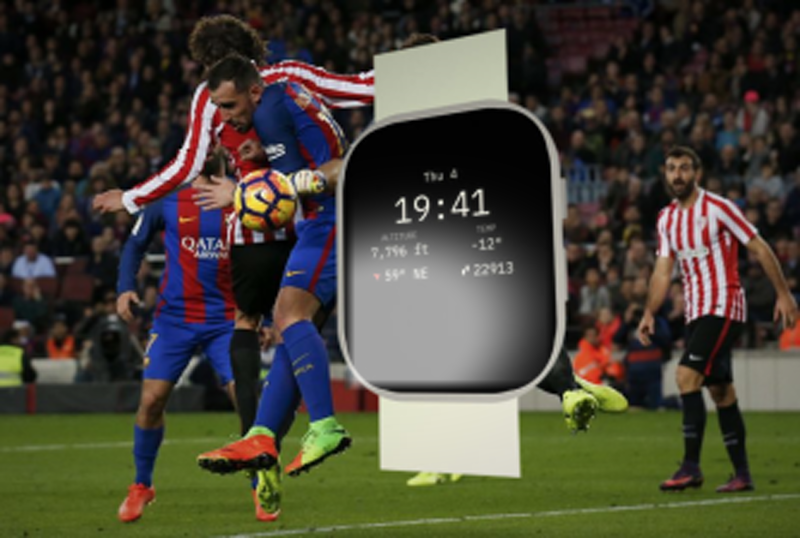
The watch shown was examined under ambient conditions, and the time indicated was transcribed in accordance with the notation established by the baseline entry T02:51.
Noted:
T19:41
